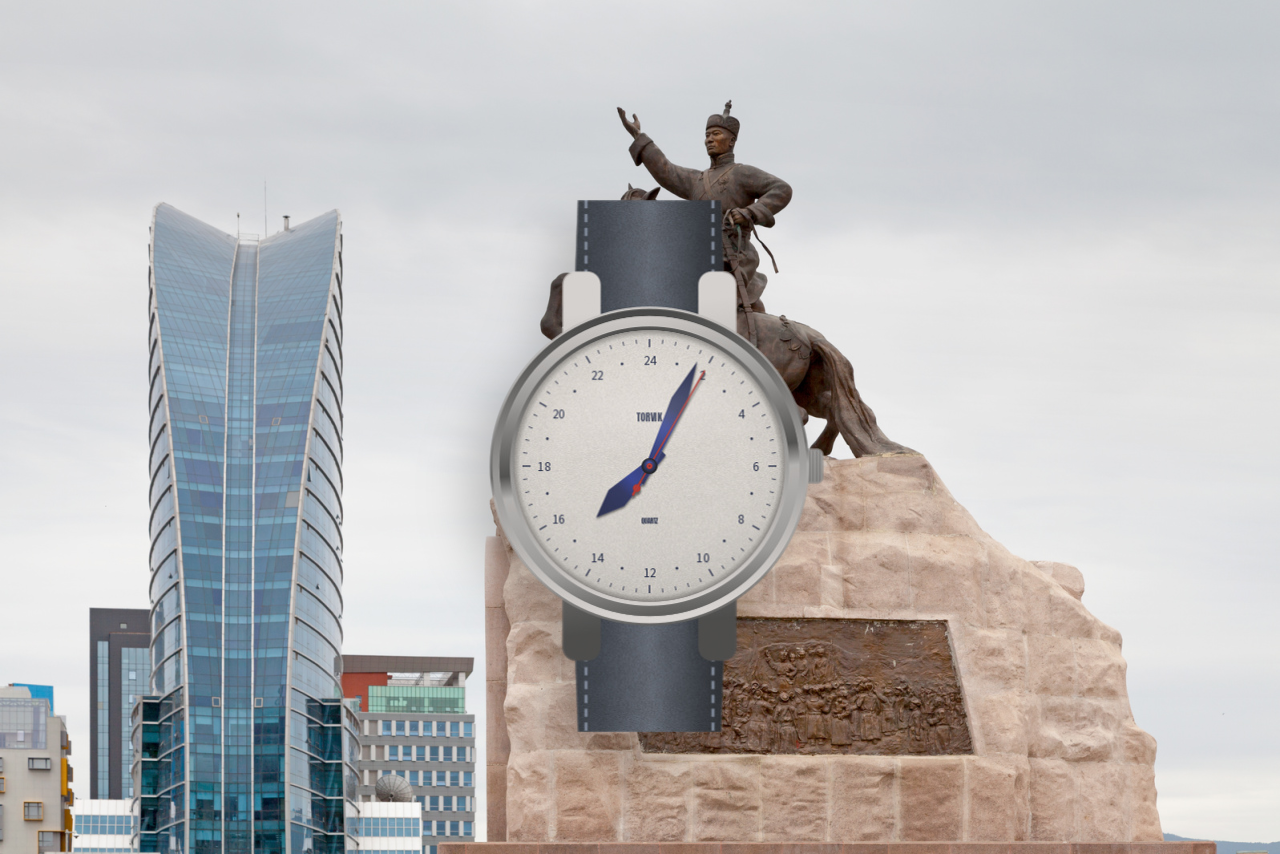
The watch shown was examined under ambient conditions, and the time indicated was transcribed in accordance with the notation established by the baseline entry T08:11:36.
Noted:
T15:04:05
